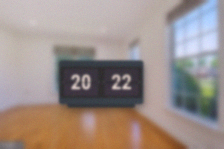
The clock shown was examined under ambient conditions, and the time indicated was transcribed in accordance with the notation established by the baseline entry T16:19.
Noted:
T20:22
